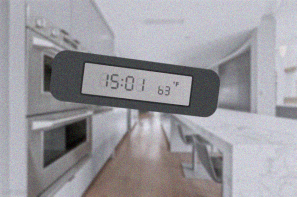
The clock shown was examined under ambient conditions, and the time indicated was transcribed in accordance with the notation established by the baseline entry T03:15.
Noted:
T15:01
